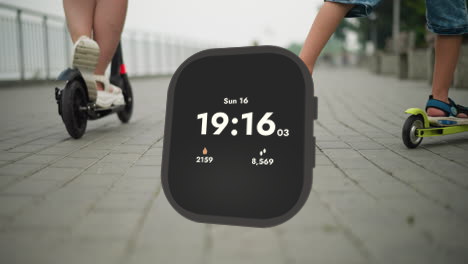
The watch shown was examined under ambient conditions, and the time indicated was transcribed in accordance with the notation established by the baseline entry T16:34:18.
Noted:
T19:16:03
